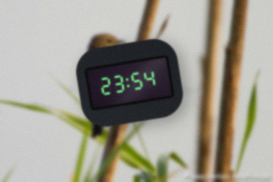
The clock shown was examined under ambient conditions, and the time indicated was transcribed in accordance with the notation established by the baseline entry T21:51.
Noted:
T23:54
